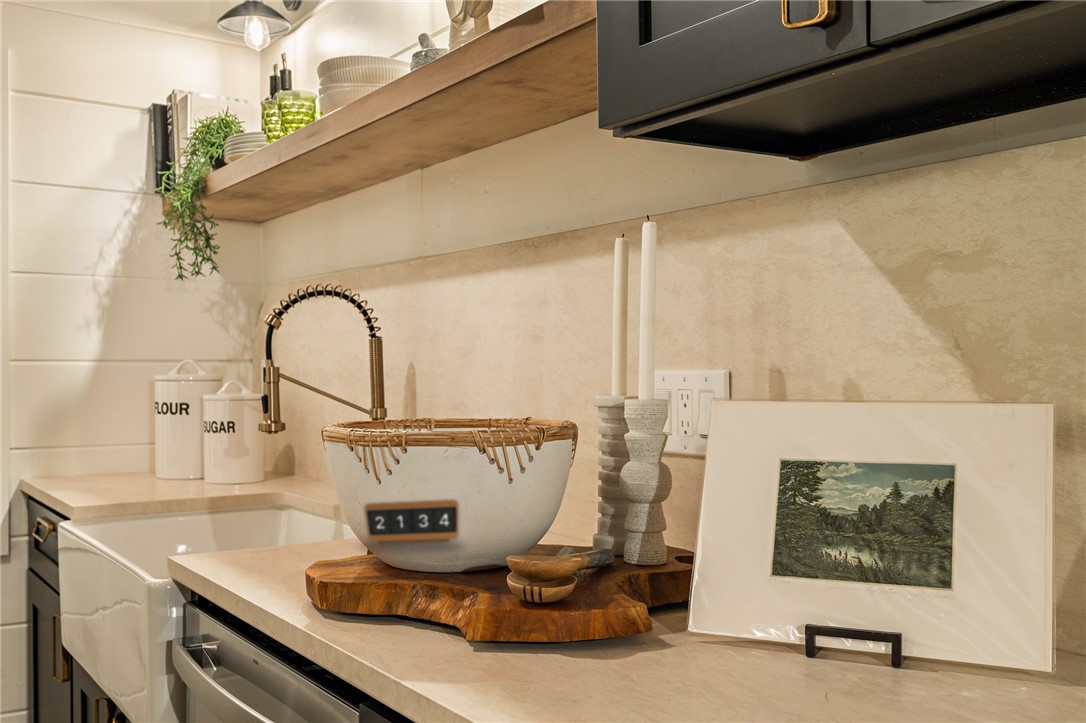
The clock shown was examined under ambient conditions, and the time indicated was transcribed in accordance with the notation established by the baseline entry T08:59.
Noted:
T21:34
